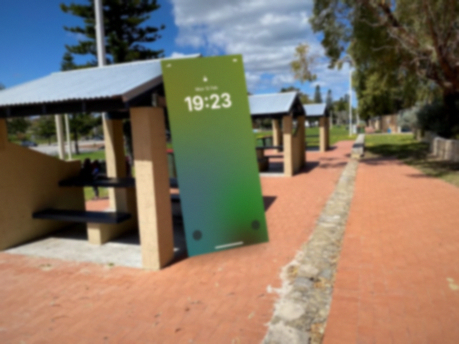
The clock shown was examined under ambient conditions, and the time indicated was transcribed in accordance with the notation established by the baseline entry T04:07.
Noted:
T19:23
